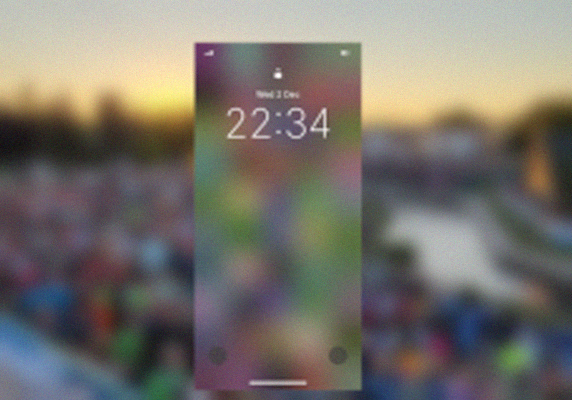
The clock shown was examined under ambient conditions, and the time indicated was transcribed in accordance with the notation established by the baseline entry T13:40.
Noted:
T22:34
